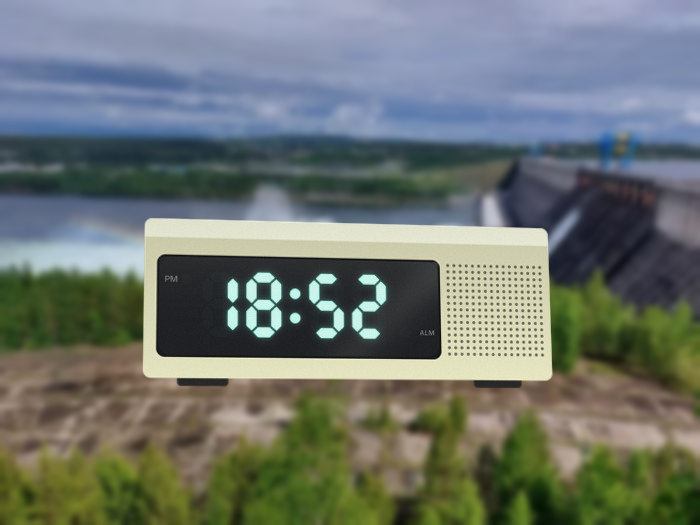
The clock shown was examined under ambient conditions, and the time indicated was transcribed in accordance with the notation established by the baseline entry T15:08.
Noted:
T18:52
